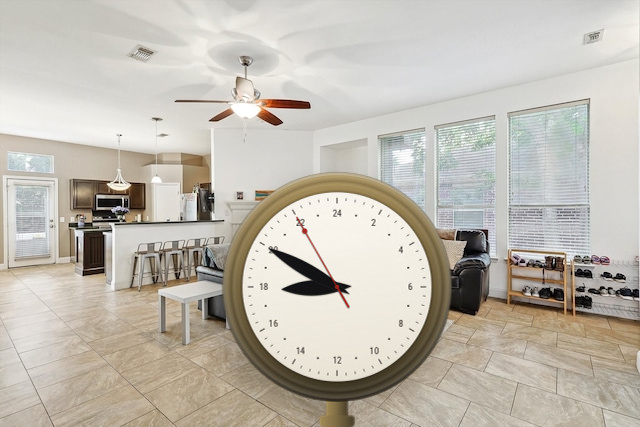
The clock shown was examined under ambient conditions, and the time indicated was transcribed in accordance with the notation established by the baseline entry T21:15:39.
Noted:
T17:49:55
